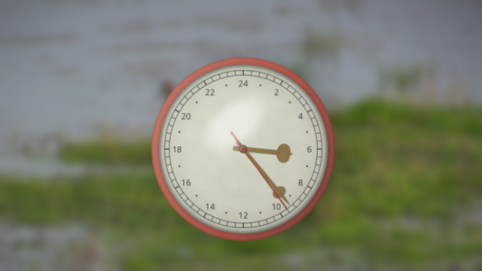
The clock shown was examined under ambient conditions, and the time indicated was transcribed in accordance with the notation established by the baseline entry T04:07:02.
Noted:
T06:23:24
